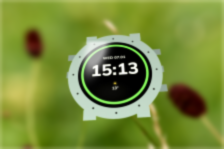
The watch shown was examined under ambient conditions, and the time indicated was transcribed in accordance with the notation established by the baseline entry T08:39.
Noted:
T15:13
